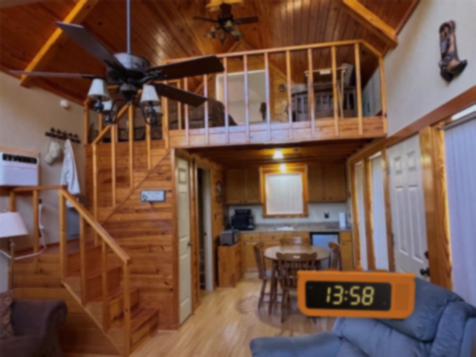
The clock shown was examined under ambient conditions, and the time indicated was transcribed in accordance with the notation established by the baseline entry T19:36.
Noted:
T13:58
